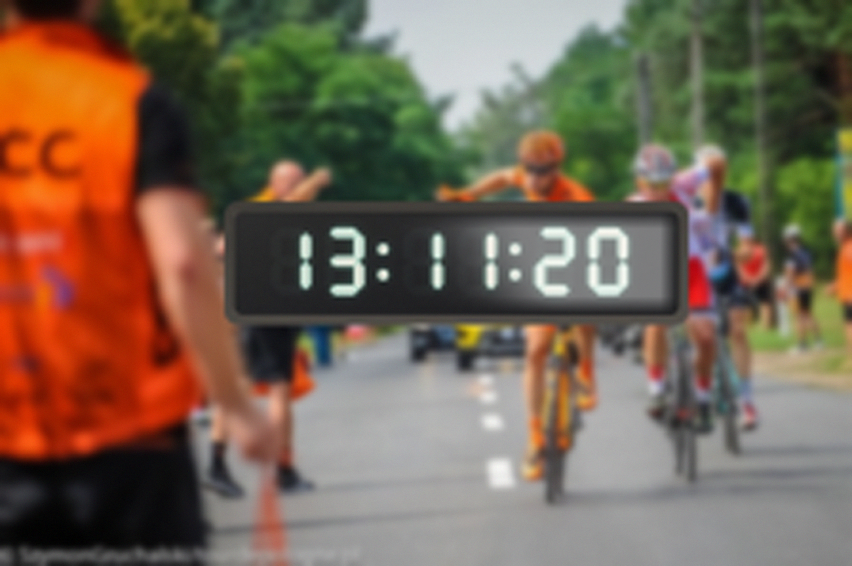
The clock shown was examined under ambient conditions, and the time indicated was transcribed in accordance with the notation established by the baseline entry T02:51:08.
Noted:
T13:11:20
